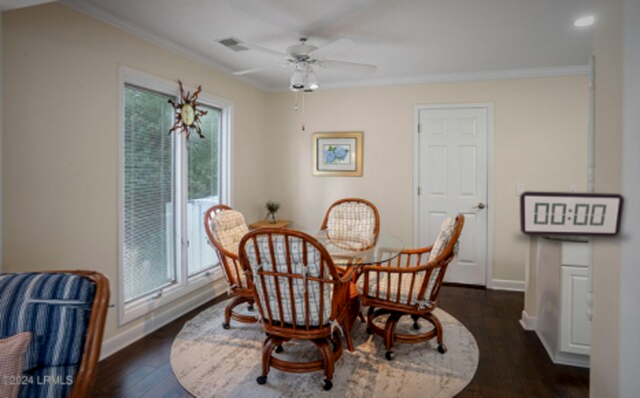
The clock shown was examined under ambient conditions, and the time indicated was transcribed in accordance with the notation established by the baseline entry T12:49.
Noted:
T00:00
